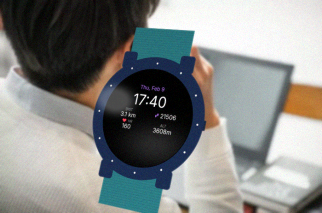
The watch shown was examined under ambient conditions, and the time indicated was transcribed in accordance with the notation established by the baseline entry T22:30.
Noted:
T17:40
